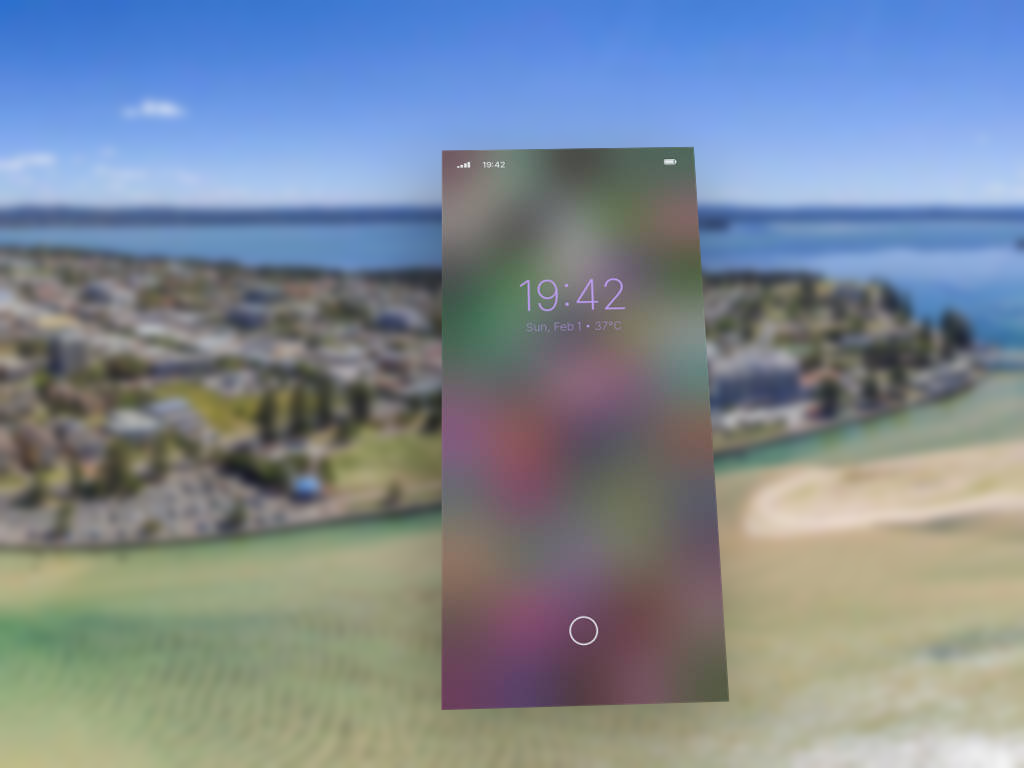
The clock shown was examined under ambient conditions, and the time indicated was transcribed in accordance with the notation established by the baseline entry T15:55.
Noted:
T19:42
